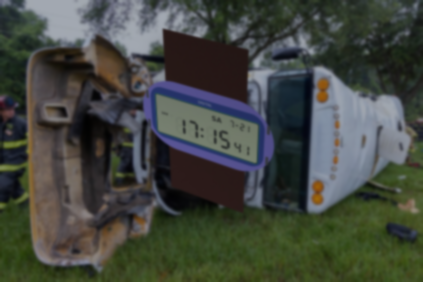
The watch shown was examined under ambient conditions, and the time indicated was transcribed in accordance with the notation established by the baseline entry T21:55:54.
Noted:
T17:15:41
